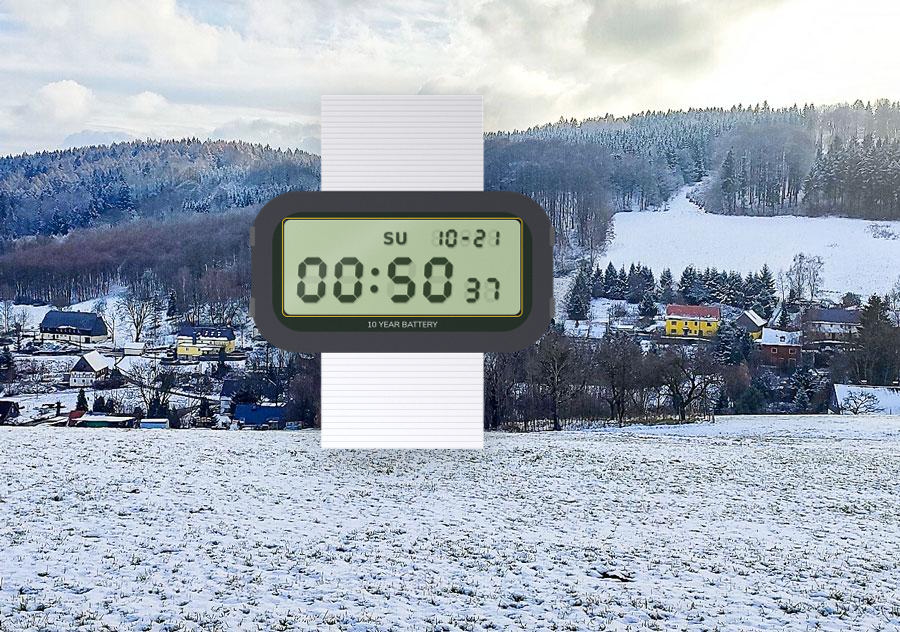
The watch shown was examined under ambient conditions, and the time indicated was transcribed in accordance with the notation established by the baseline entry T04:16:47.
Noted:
T00:50:37
